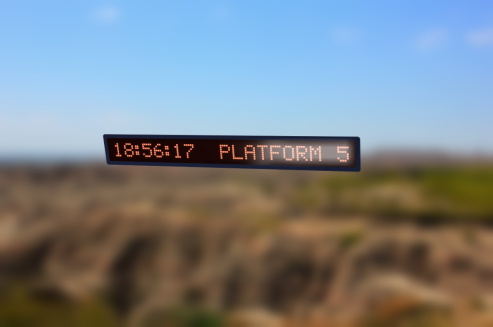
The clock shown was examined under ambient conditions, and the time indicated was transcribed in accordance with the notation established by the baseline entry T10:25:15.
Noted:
T18:56:17
